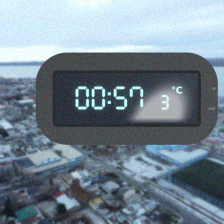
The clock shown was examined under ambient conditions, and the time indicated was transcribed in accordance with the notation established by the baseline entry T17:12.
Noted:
T00:57
